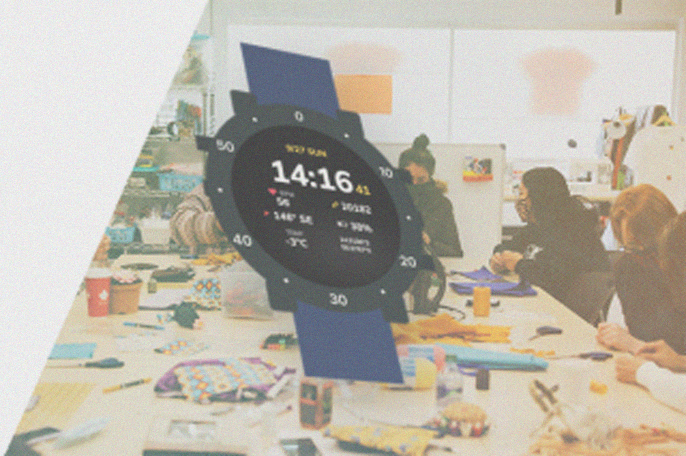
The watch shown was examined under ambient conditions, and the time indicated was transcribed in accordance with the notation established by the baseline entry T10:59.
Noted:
T14:16
